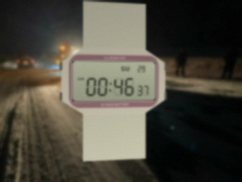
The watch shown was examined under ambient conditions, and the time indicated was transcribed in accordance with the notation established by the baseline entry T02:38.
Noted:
T00:46
